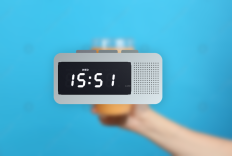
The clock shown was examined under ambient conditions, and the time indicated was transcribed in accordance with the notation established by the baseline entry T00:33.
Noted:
T15:51
